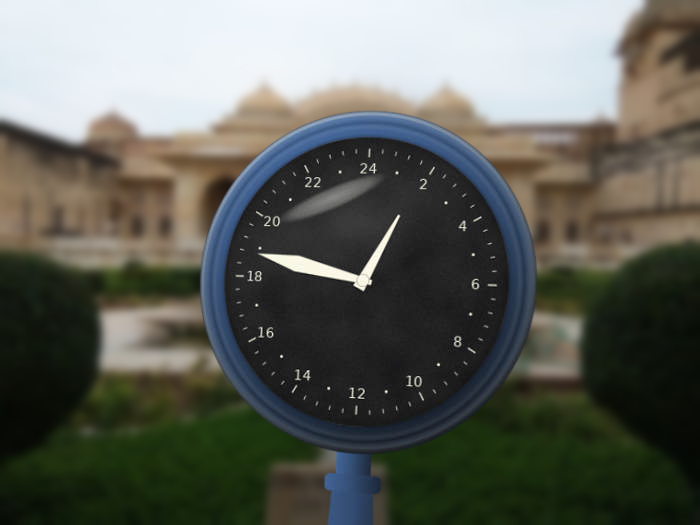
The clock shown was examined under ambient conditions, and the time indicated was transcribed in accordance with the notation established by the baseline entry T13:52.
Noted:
T01:47
